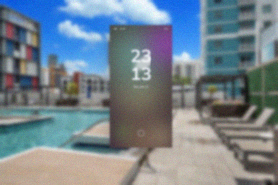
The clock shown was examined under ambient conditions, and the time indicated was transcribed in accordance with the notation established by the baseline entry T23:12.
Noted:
T23:13
